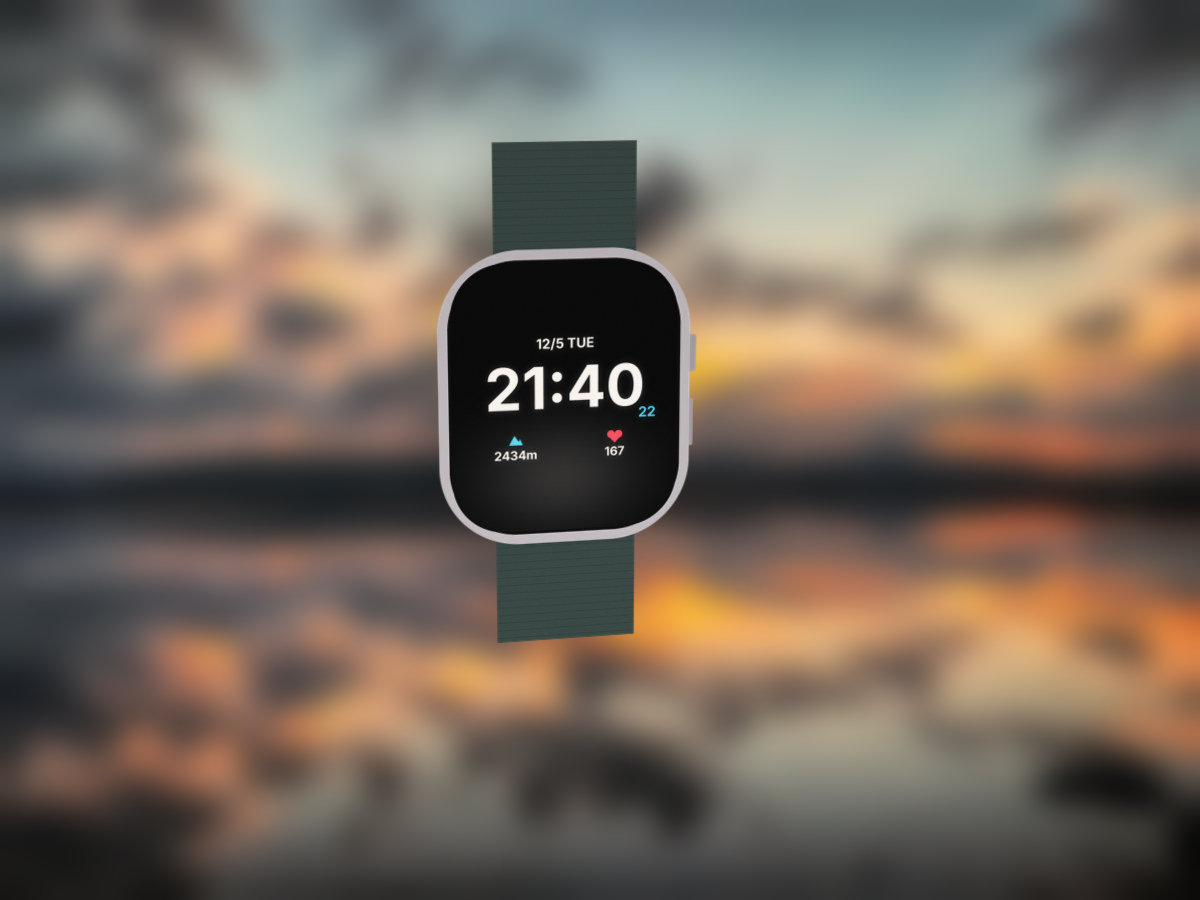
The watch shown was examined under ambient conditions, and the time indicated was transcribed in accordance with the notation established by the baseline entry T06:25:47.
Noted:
T21:40:22
